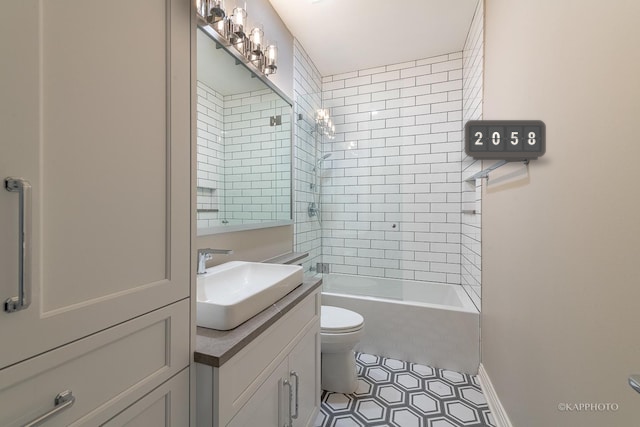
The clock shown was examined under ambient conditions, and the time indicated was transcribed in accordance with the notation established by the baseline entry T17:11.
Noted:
T20:58
